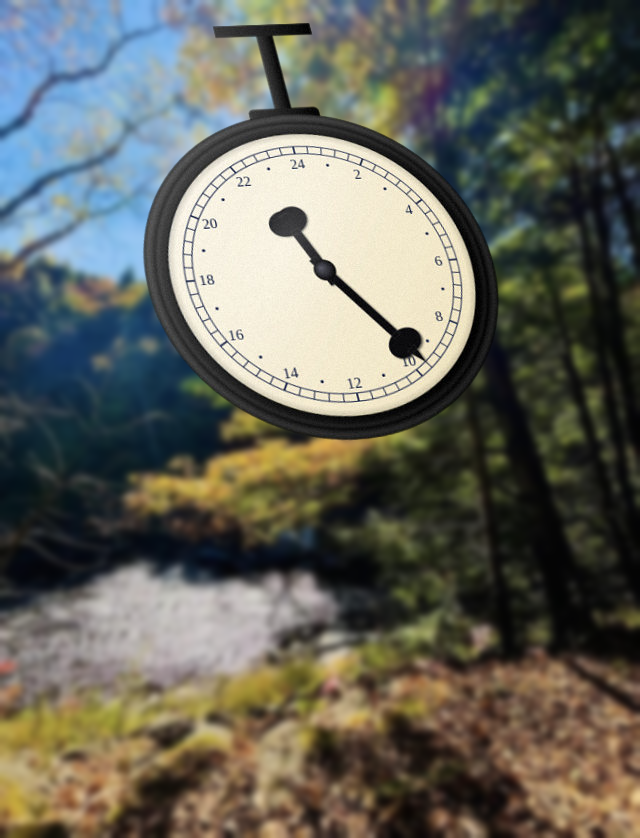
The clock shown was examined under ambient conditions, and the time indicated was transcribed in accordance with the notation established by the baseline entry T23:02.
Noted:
T22:24
